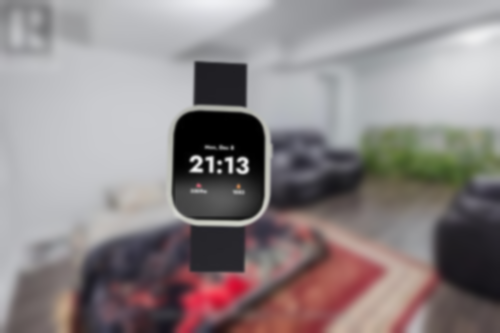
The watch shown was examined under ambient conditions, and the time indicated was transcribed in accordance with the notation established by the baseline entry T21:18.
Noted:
T21:13
